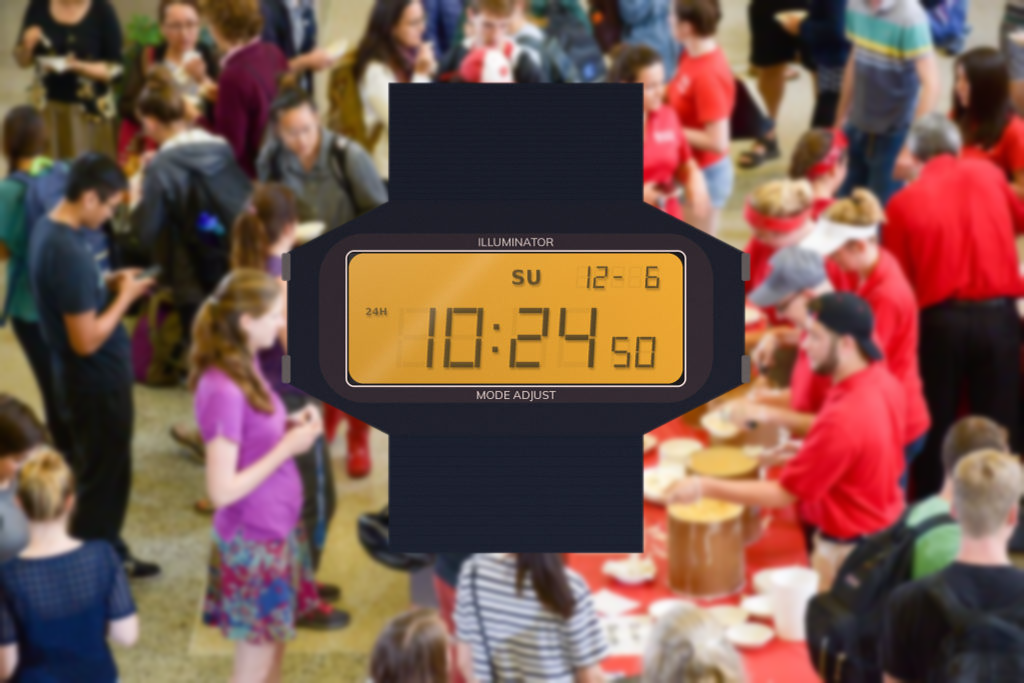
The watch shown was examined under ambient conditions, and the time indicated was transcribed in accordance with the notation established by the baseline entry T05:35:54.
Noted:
T10:24:50
